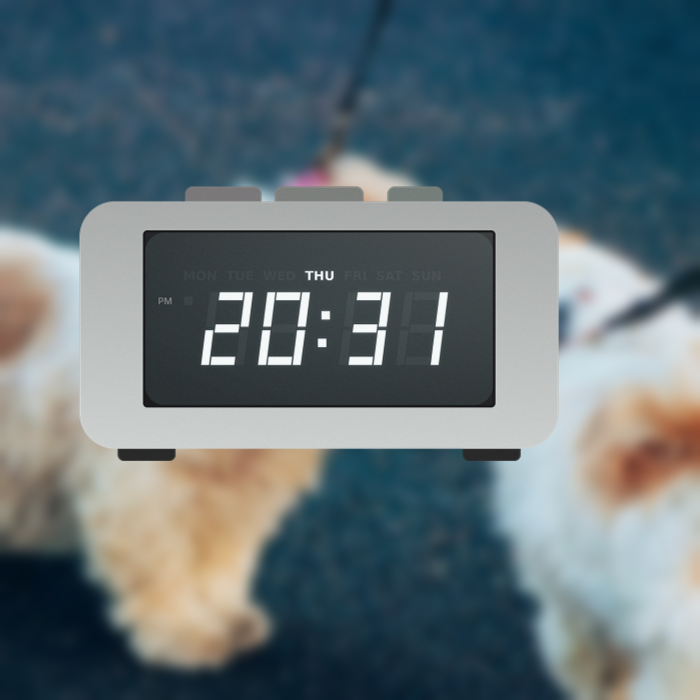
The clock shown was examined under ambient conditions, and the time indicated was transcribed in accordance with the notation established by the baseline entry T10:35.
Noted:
T20:31
